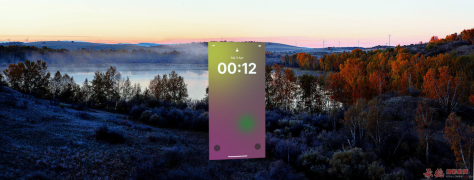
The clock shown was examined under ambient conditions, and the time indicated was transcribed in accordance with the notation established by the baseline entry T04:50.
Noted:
T00:12
